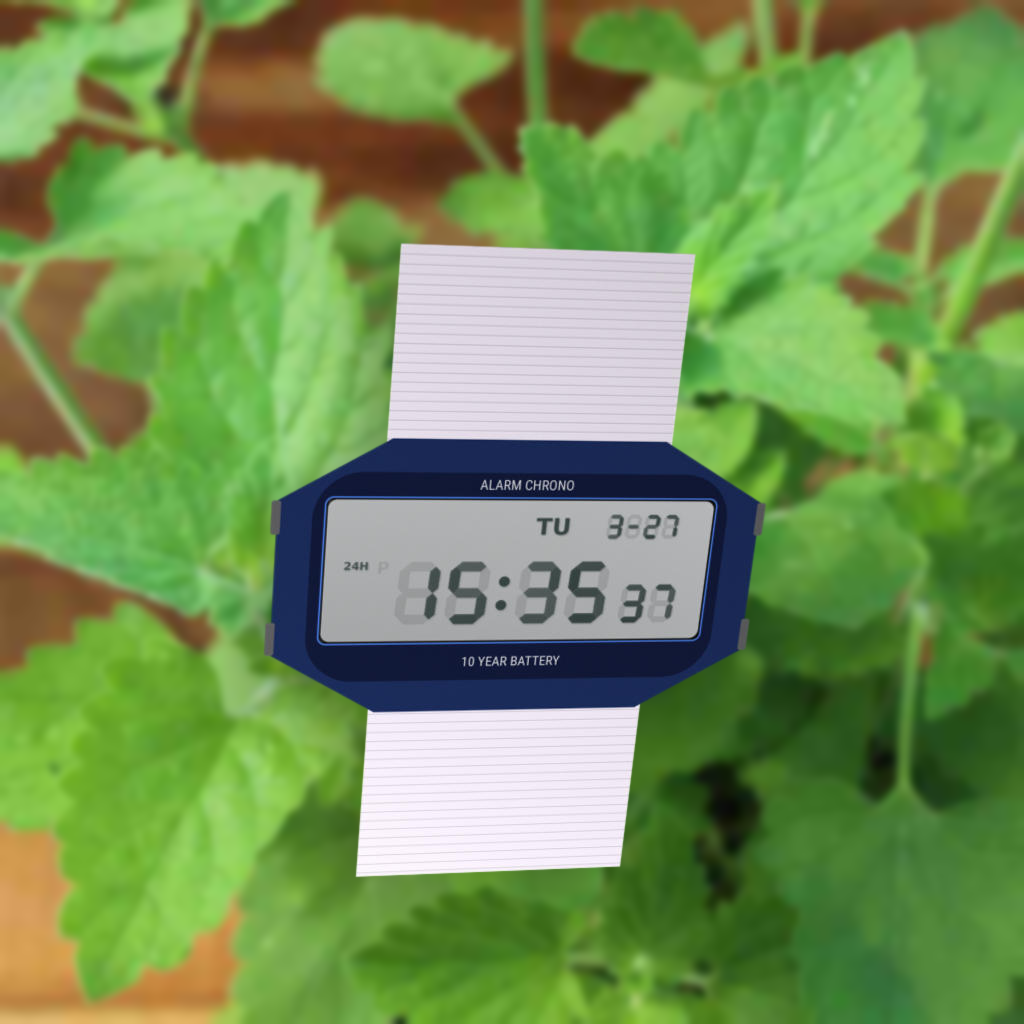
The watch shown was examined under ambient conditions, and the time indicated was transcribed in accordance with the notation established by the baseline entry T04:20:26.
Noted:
T15:35:37
